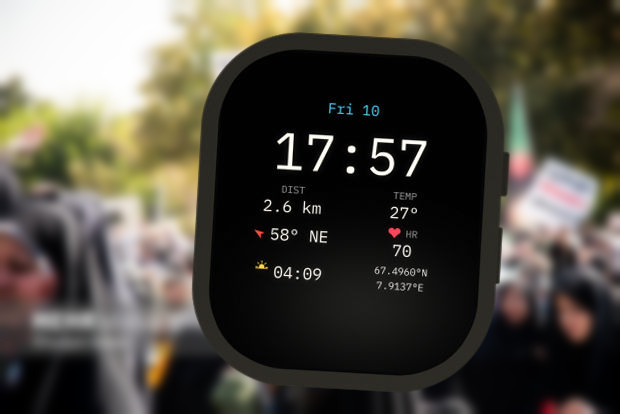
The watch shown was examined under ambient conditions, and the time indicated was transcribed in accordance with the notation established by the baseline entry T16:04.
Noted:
T17:57
